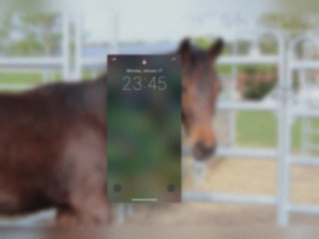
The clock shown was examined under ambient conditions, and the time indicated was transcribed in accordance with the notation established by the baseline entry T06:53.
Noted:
T23:45
